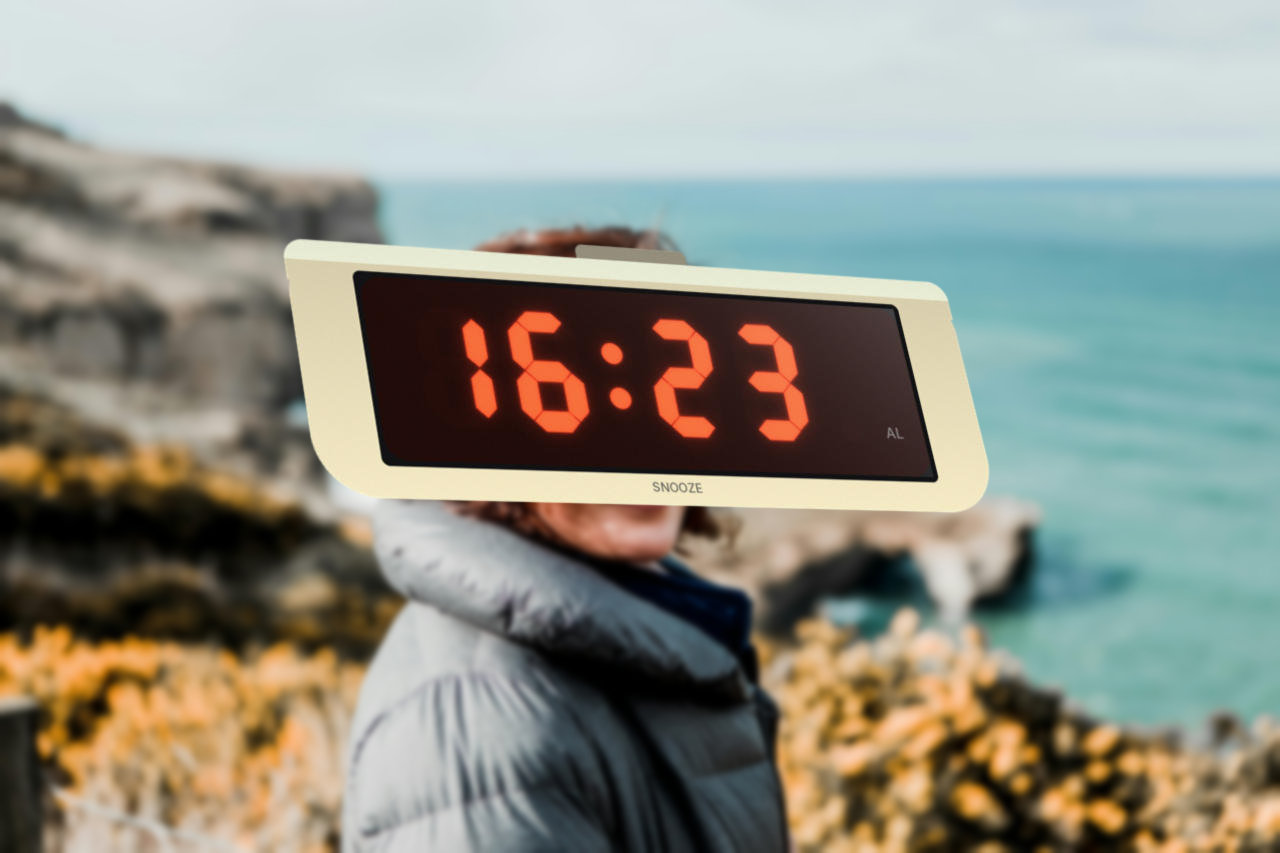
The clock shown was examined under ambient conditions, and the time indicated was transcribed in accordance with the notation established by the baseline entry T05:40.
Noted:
T16:23
